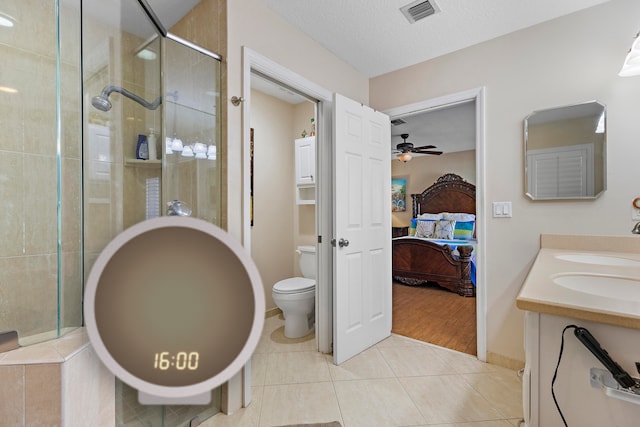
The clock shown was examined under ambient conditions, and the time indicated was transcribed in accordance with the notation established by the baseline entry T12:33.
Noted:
T16:00
